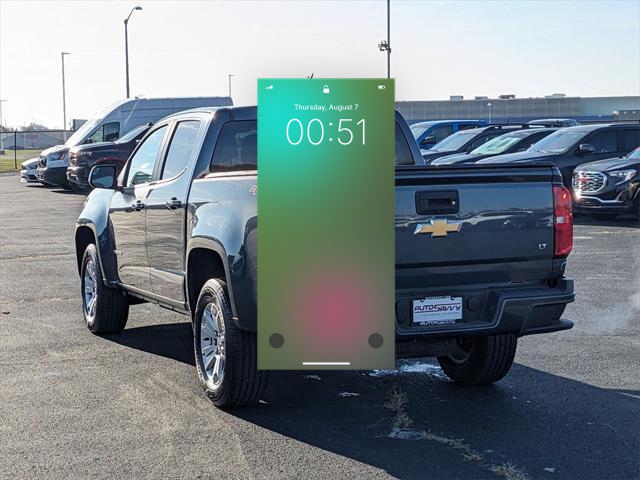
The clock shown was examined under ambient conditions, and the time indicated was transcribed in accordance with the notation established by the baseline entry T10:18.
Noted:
T00:51
